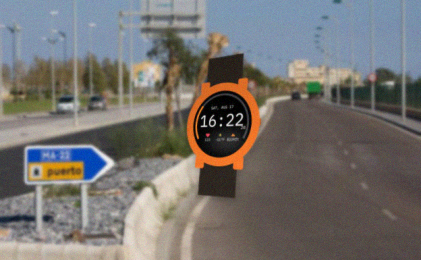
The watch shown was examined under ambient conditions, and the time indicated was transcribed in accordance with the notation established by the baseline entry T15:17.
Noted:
T16:22
